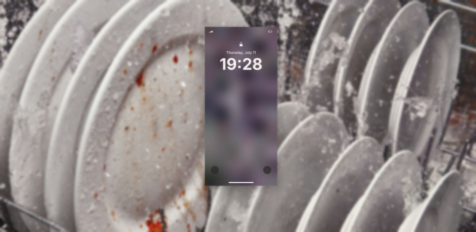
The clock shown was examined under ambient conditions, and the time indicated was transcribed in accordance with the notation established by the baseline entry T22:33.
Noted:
T19:28
